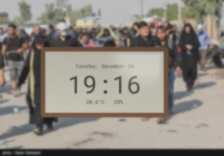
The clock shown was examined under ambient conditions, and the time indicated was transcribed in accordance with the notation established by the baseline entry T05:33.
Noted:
T19:16
